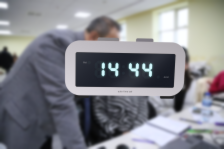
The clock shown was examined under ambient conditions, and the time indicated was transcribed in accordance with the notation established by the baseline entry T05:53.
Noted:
T14:44
